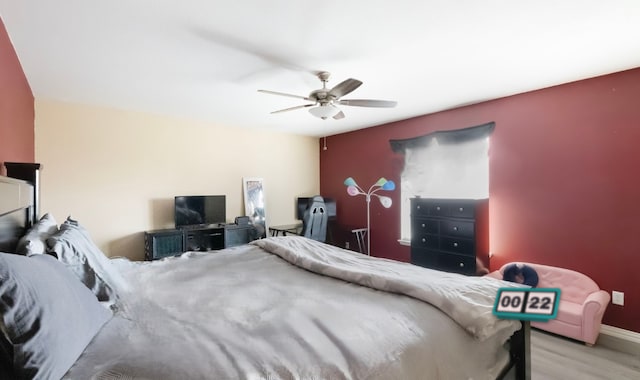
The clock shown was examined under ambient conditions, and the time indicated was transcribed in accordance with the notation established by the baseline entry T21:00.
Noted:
T00:22
